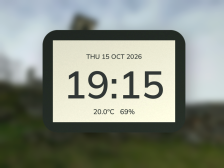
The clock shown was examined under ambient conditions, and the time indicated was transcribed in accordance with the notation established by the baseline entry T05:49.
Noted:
T19:15
